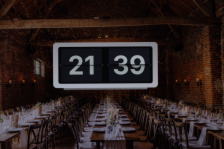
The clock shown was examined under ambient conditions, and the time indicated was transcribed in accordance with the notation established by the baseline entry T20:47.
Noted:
T21:39
